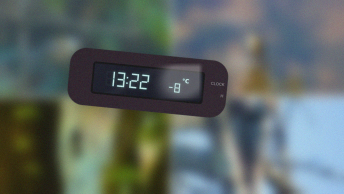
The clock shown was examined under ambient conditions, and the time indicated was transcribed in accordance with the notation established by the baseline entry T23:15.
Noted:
T13:22
